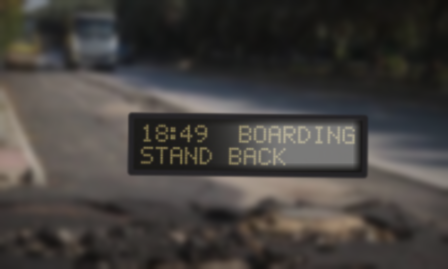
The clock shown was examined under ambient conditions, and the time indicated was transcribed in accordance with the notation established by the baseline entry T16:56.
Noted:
T18:49
